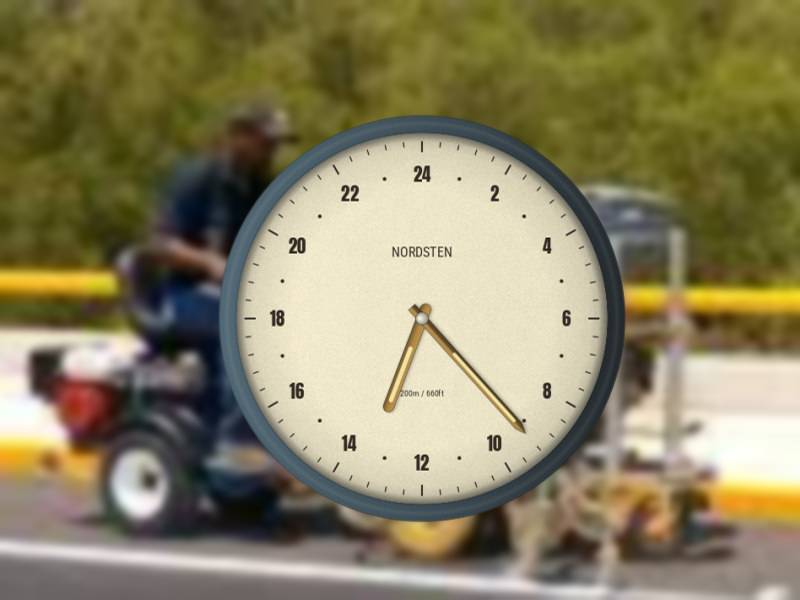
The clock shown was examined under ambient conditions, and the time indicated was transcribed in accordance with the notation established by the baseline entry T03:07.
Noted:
T13:23
